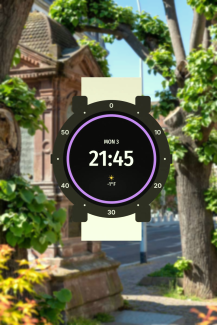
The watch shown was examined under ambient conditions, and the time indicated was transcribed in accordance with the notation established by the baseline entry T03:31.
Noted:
T21:45
